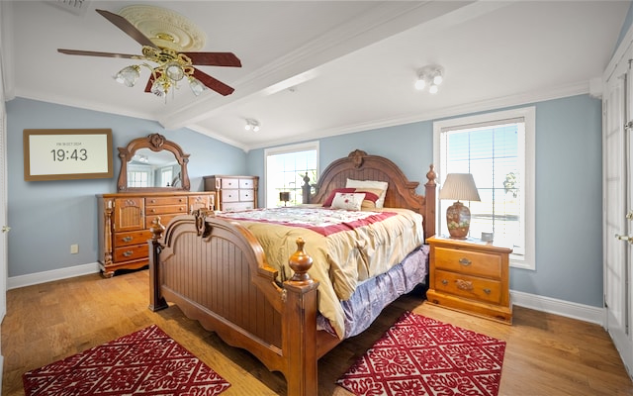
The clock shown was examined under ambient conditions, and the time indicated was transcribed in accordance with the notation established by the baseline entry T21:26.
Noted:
T19:43
